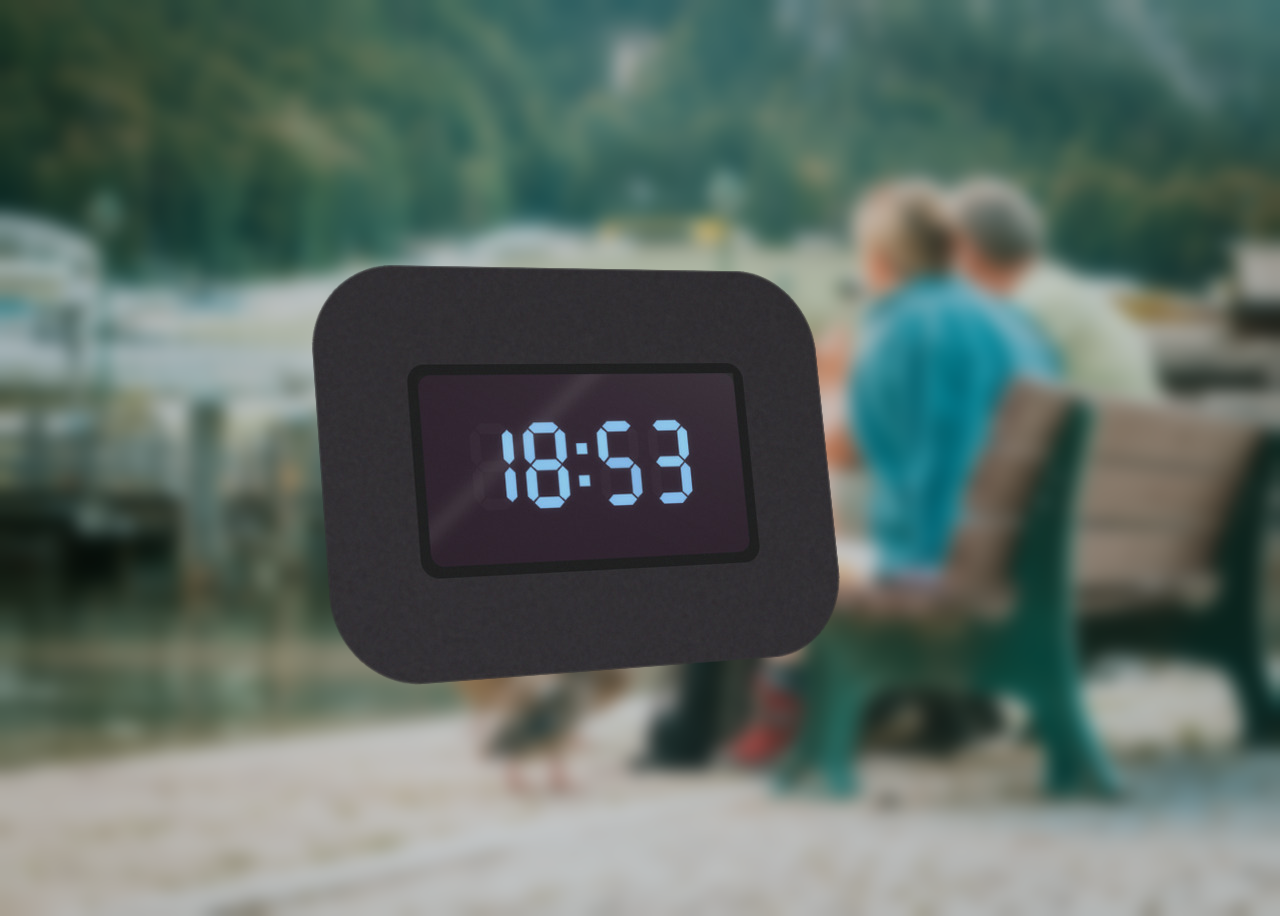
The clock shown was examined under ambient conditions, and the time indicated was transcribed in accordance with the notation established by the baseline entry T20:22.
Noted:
T18:53
